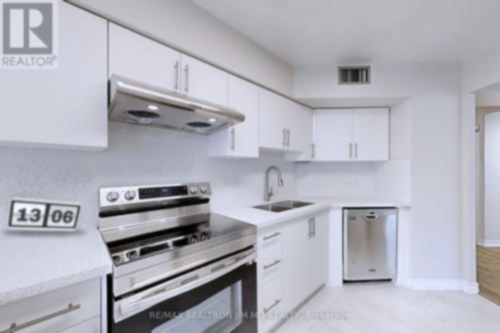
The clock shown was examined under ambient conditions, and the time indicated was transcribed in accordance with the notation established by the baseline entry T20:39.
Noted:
T13:06
